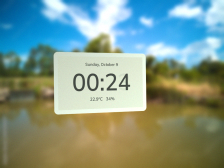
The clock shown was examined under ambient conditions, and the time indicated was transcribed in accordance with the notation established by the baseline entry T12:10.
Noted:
T00:24
